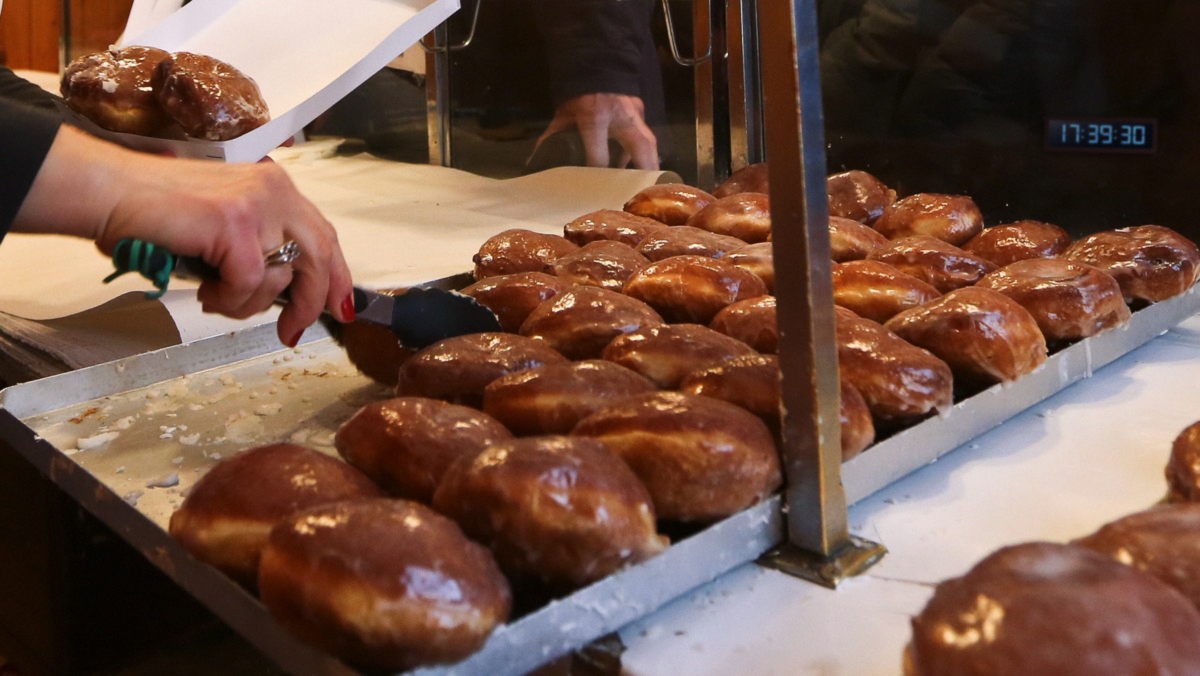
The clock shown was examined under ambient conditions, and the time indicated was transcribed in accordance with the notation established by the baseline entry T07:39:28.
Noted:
T17:39:30
